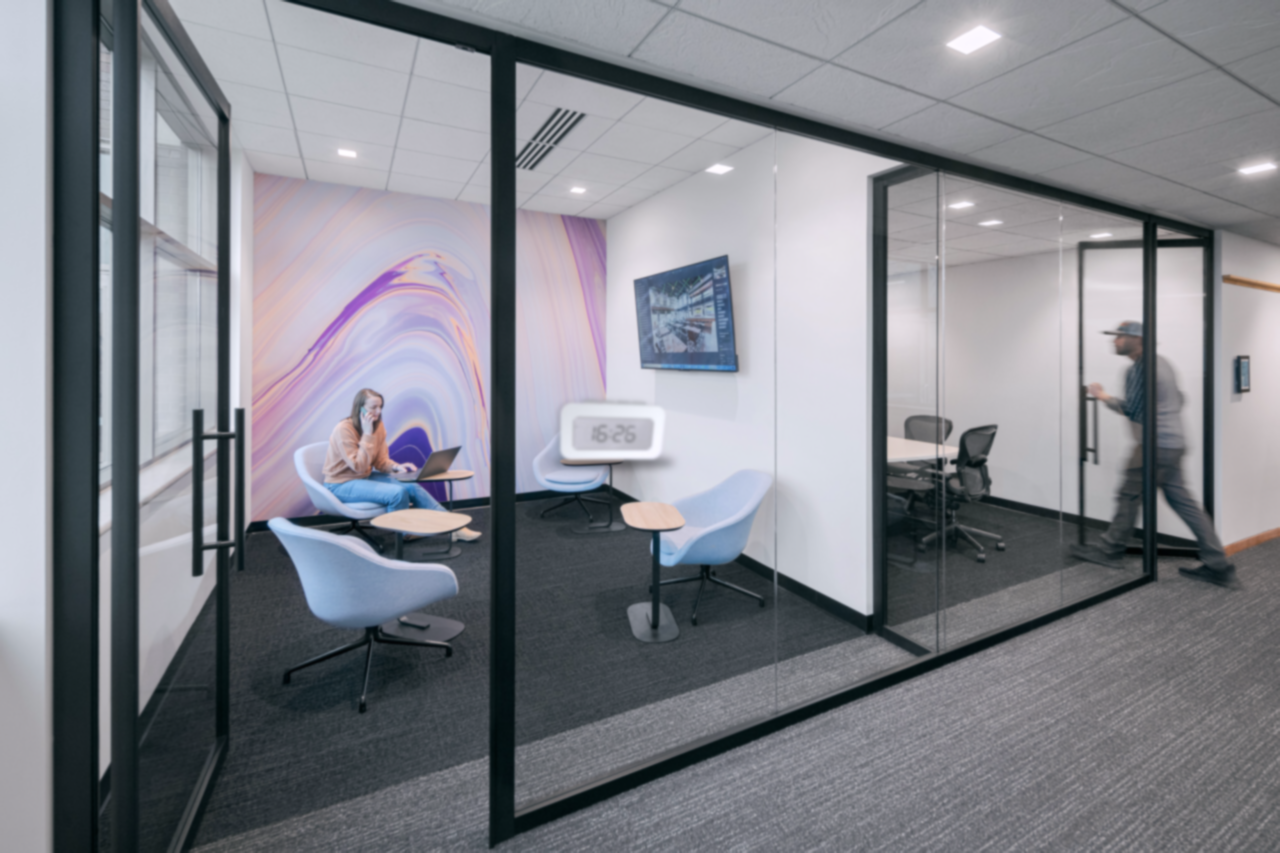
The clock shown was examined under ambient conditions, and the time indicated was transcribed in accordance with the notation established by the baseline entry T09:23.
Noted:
T16:26
